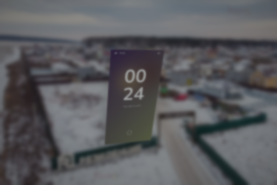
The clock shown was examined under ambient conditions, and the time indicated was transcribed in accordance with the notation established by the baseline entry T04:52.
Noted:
T00:24
